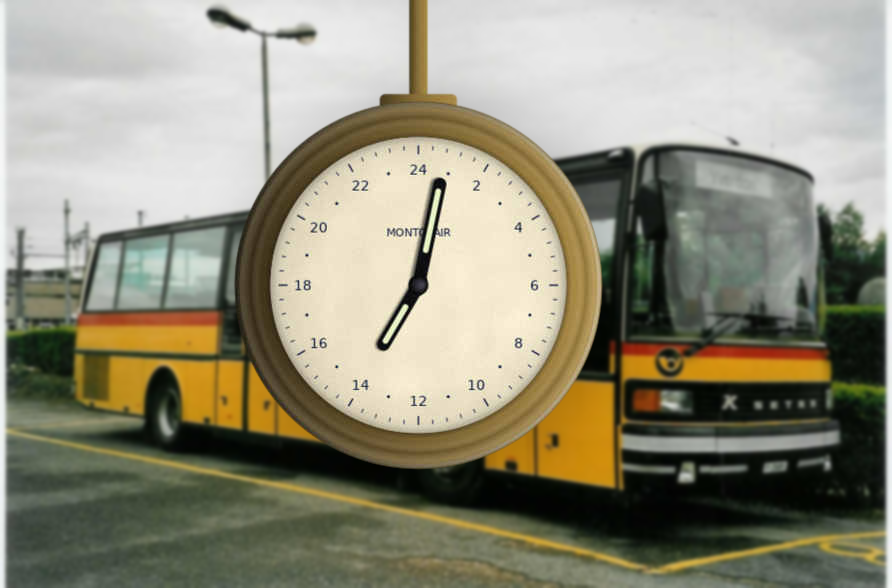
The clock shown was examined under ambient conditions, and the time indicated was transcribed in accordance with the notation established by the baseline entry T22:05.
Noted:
T14:02
